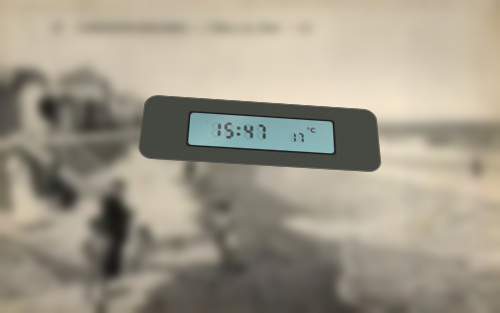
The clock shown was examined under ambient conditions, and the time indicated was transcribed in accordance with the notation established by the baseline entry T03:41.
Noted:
T15:47
